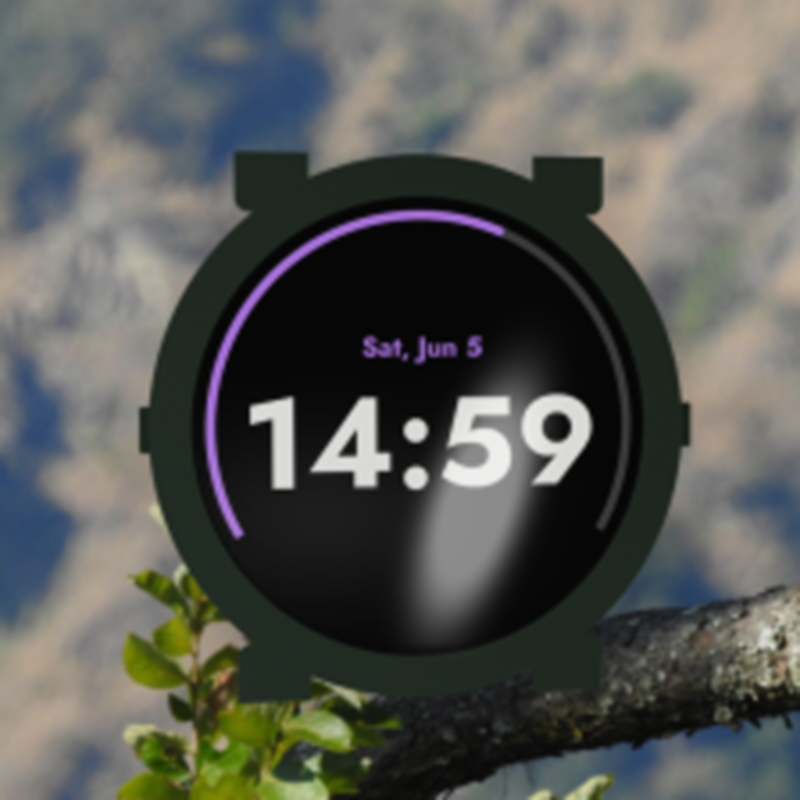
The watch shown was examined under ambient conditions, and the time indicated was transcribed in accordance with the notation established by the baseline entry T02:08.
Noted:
T14:59
